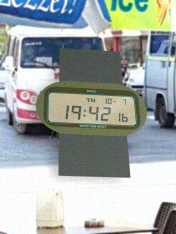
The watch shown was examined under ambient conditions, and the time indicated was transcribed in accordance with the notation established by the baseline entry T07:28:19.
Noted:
T19:42:16
